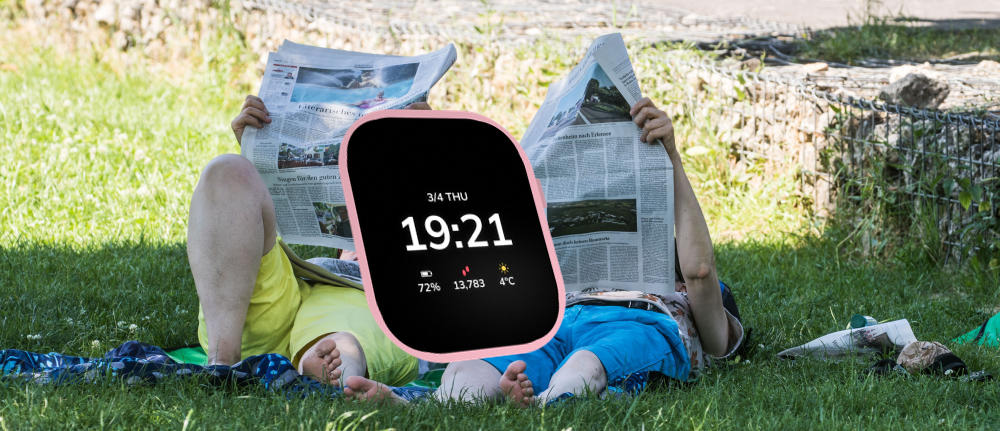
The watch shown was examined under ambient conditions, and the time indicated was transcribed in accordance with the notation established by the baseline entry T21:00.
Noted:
T19:21
